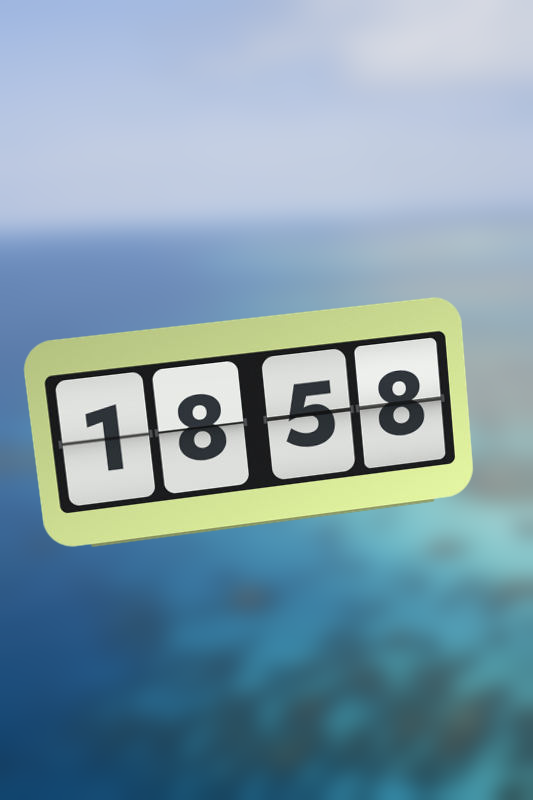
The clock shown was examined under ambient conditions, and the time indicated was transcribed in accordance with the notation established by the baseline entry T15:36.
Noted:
T18:58
